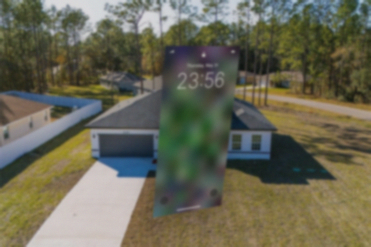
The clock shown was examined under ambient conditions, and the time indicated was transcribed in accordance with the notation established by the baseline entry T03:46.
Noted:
T23:56
